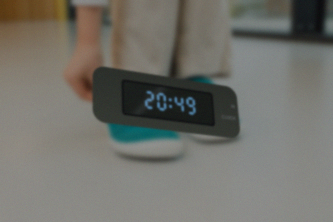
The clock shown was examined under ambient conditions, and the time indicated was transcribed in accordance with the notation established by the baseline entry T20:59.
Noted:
T20:49
